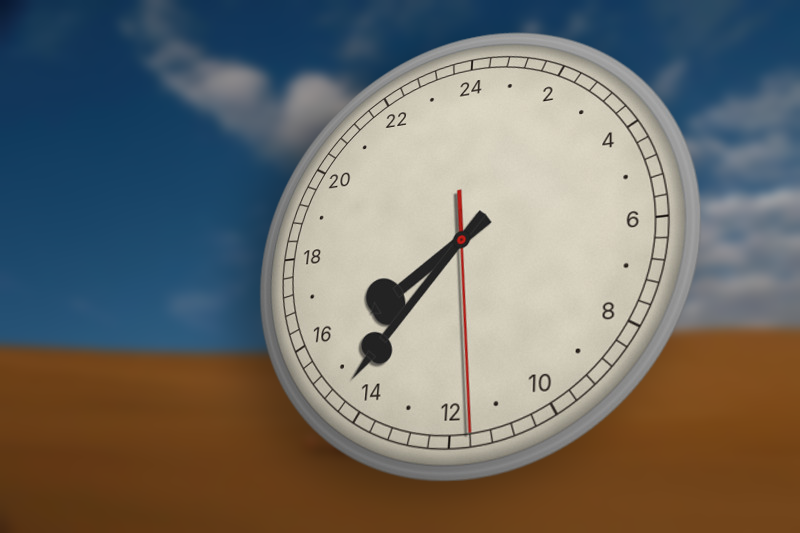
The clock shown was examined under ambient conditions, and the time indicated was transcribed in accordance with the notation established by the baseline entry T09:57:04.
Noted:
T15:36:29
